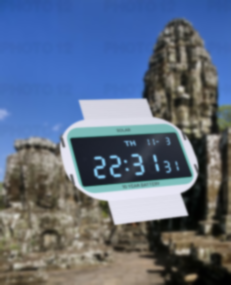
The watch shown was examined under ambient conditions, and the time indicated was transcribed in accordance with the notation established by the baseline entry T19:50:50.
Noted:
T22:31:31
